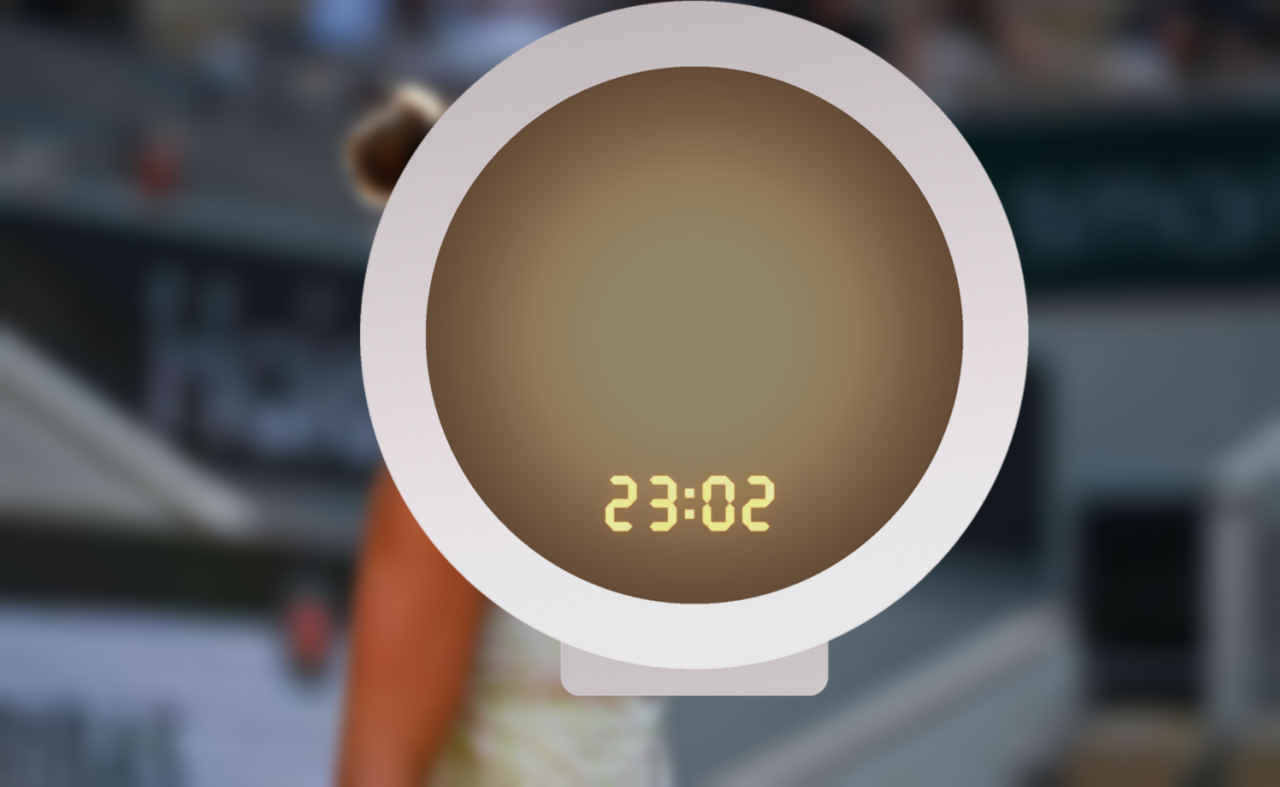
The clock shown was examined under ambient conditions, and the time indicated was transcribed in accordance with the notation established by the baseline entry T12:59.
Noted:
T23:02
